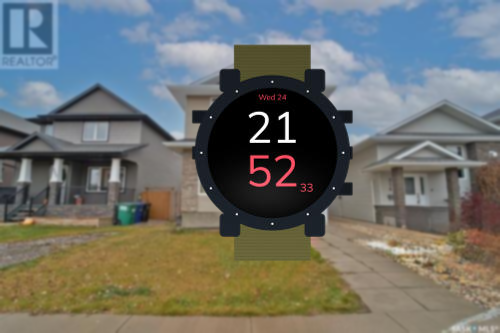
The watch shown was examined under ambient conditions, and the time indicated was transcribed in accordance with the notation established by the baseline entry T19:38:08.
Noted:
T21:52:33
